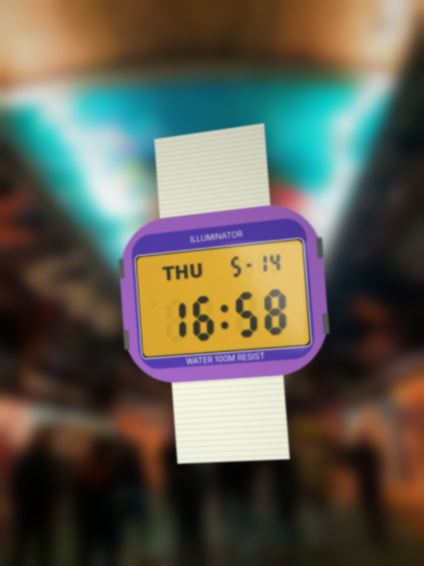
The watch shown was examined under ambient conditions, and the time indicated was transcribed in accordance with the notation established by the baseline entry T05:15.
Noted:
T16:58
